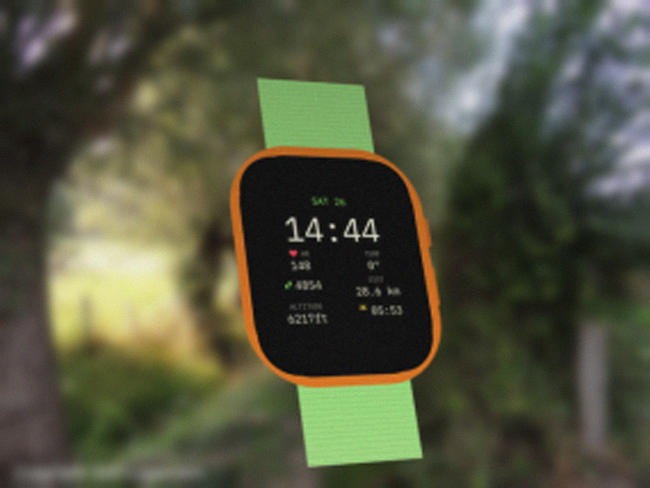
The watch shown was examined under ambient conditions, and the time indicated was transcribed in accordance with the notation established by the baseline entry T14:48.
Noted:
T14:44
